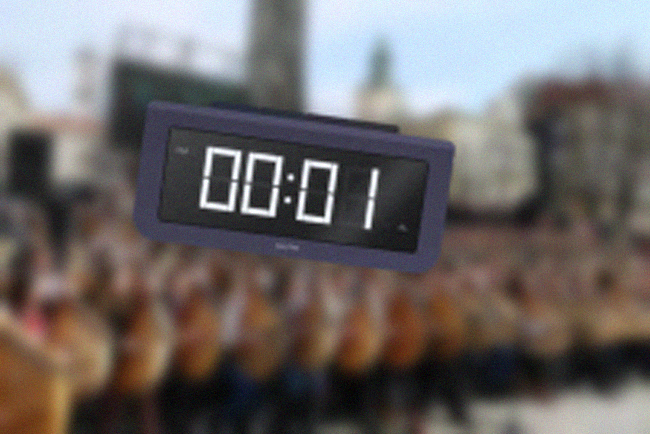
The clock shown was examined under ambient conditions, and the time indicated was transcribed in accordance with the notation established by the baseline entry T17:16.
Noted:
T00:01
